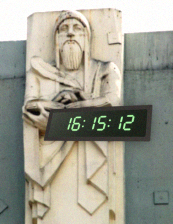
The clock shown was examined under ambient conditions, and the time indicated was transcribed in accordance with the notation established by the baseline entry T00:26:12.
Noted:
T16:15:12
